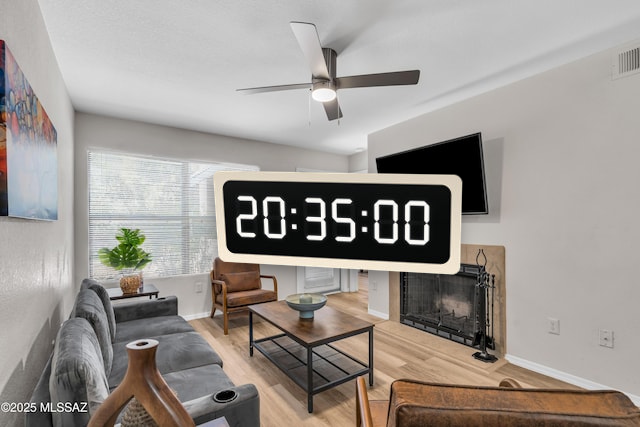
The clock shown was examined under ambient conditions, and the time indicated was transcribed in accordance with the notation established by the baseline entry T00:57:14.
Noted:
T20:35:00
